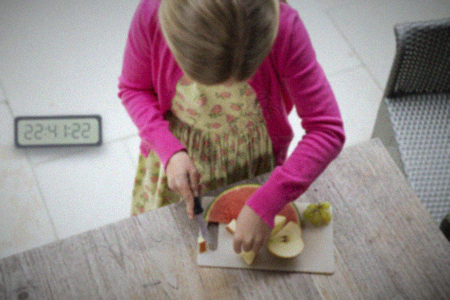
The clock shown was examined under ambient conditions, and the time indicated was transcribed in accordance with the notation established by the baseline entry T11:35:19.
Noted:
T22:41:22
